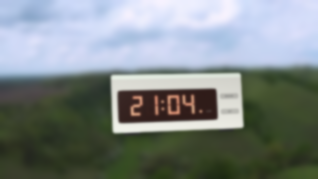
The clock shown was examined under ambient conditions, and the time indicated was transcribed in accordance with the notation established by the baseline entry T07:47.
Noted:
T21:04
